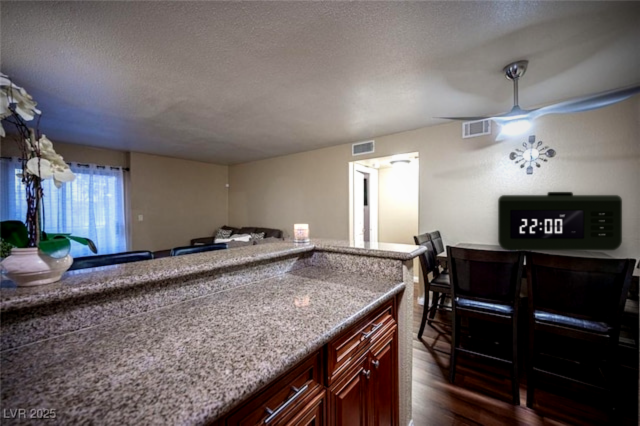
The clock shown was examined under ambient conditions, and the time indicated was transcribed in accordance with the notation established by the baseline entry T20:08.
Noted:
T22:00
